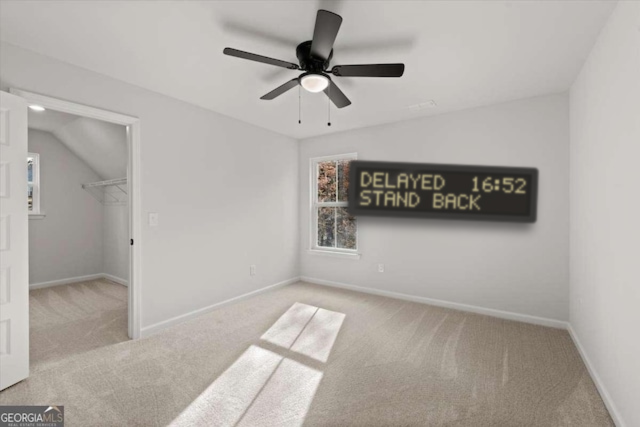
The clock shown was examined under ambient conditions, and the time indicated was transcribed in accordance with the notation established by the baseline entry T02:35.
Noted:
T16:52
